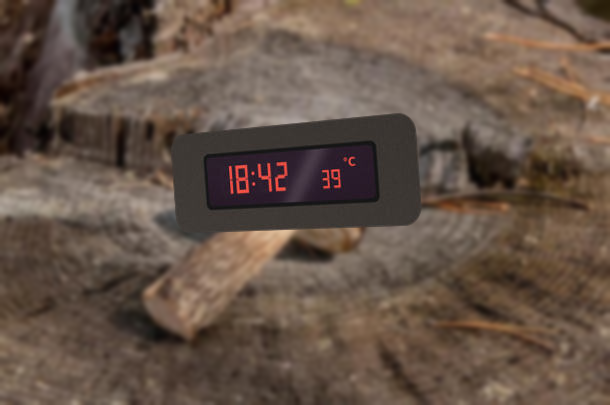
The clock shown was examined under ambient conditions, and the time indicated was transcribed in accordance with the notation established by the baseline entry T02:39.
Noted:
T18:42
